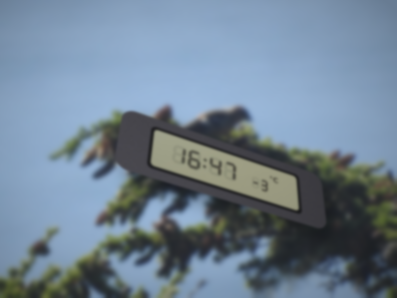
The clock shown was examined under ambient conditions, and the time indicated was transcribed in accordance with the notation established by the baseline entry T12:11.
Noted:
T16:47
